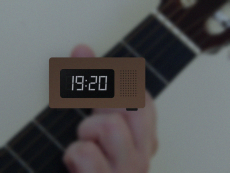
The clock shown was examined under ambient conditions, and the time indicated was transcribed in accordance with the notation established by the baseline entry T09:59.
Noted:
T19:20
